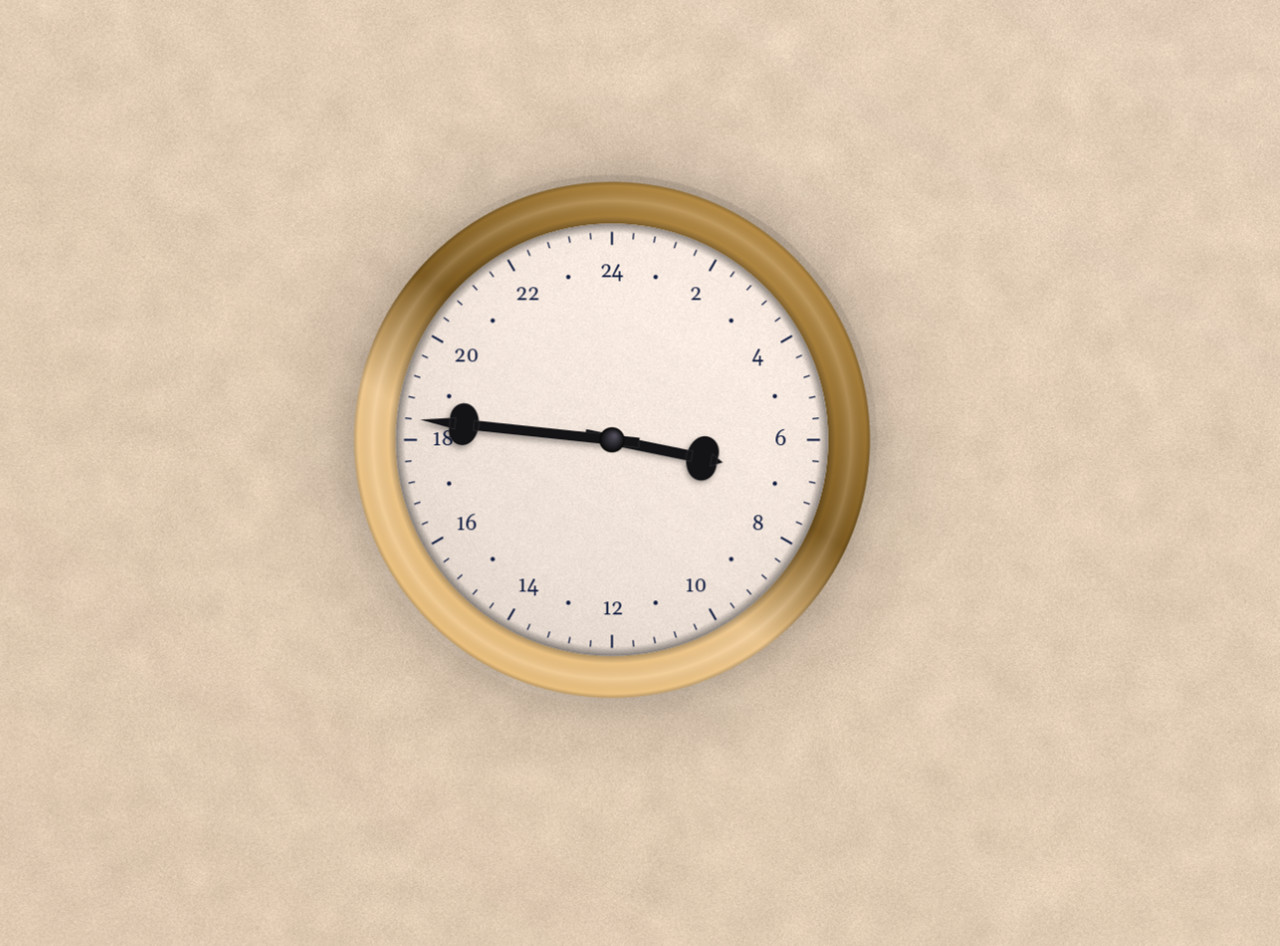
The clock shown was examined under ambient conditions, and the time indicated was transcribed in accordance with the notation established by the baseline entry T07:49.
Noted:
T06:46
